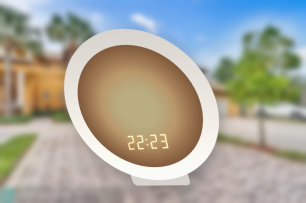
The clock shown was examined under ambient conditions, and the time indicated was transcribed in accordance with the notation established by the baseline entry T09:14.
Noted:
T22:23
